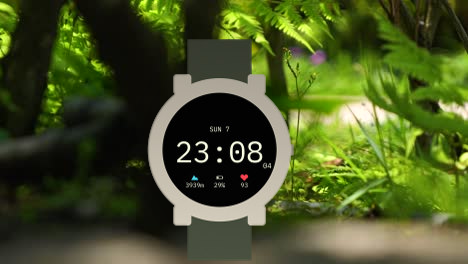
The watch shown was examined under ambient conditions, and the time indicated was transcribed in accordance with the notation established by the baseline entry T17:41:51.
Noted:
T23:08:04
